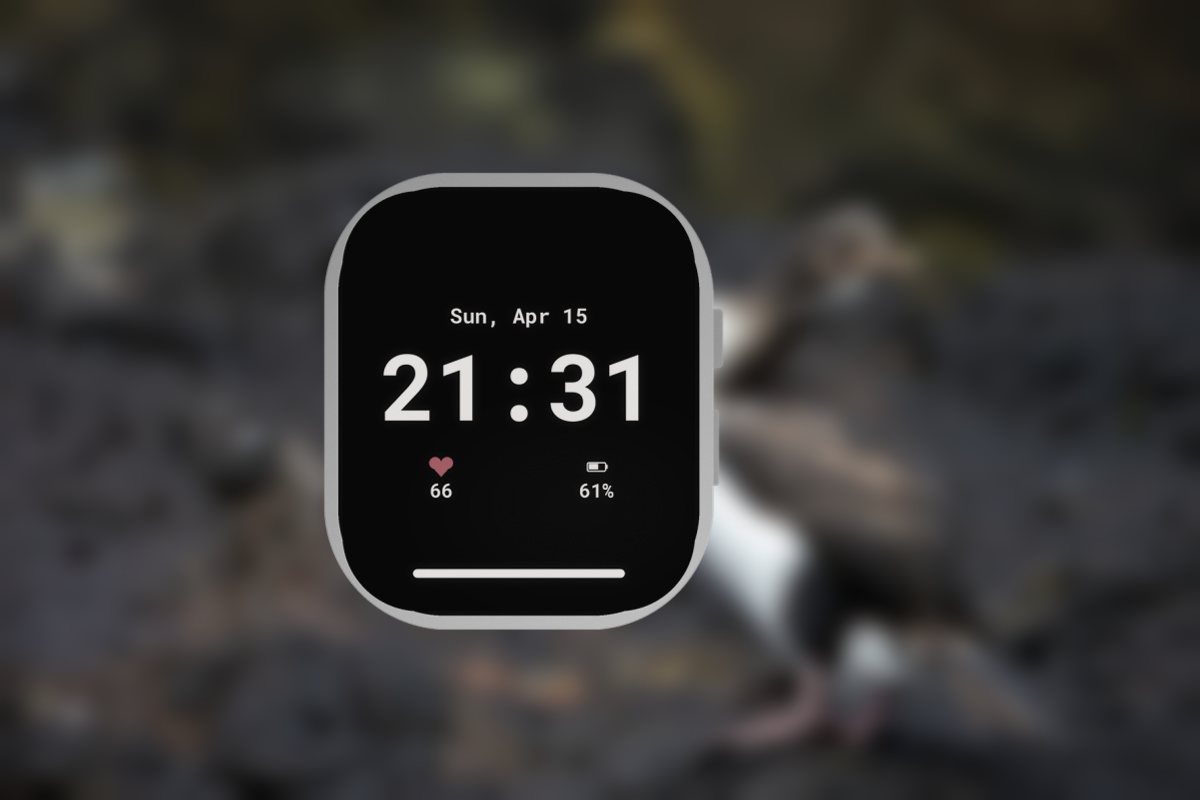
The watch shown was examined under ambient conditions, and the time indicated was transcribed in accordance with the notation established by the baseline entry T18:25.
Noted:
T21:31
